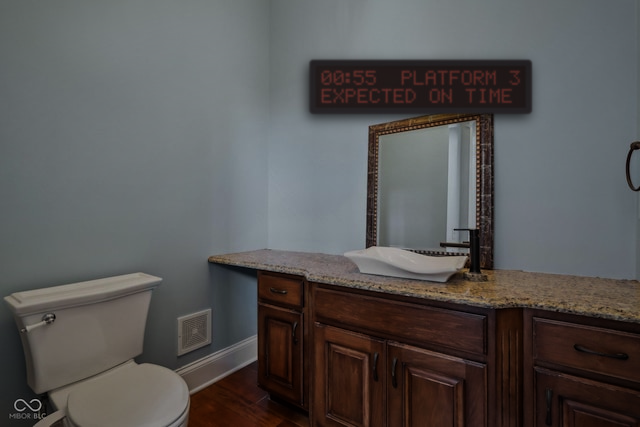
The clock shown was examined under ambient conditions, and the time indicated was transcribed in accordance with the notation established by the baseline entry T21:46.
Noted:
T00:55
